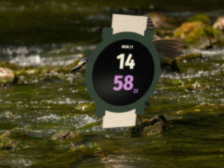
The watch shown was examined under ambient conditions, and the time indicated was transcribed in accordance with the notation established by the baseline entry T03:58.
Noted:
T14:58
